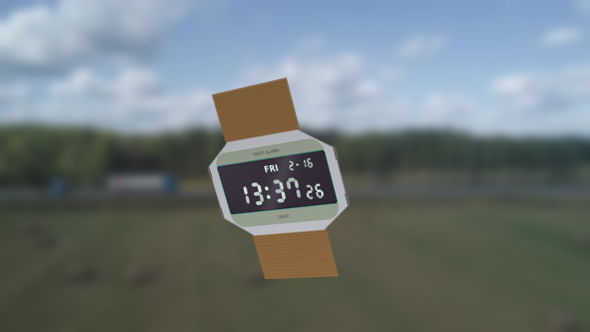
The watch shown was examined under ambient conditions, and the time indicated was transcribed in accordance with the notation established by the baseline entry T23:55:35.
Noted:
T13:37:26
